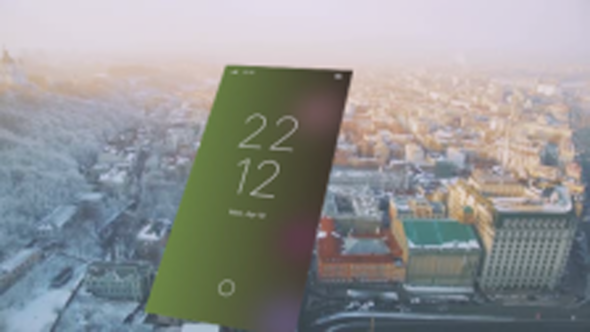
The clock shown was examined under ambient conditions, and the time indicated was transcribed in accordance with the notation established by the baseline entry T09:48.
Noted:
T22:12
